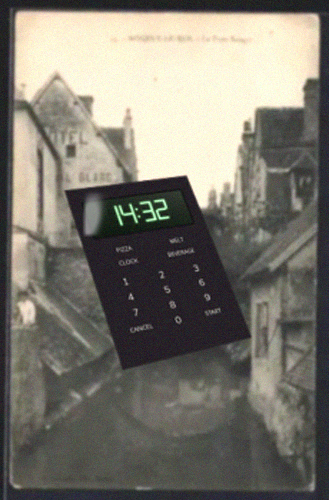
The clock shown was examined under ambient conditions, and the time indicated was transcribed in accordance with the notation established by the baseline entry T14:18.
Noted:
T14:32
